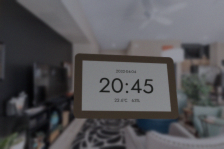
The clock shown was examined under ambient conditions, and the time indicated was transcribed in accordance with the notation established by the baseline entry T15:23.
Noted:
T20:45
